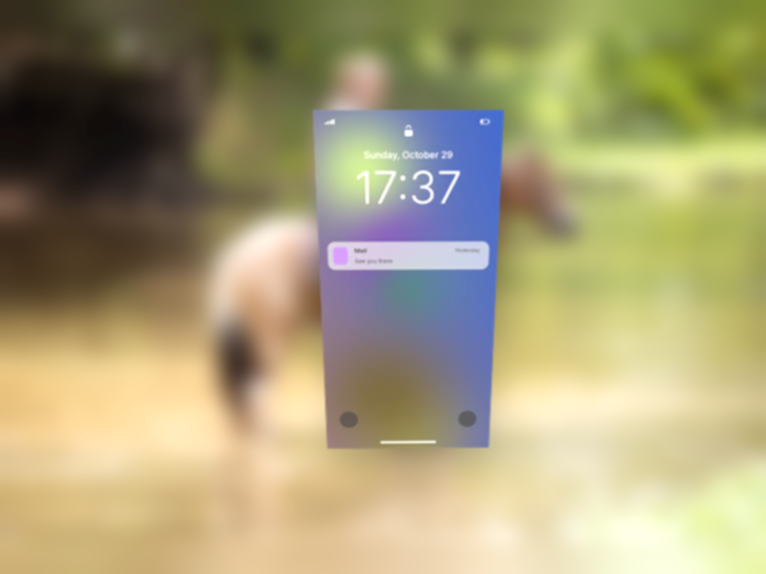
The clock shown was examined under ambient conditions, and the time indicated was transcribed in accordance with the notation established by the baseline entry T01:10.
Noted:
T17:37
